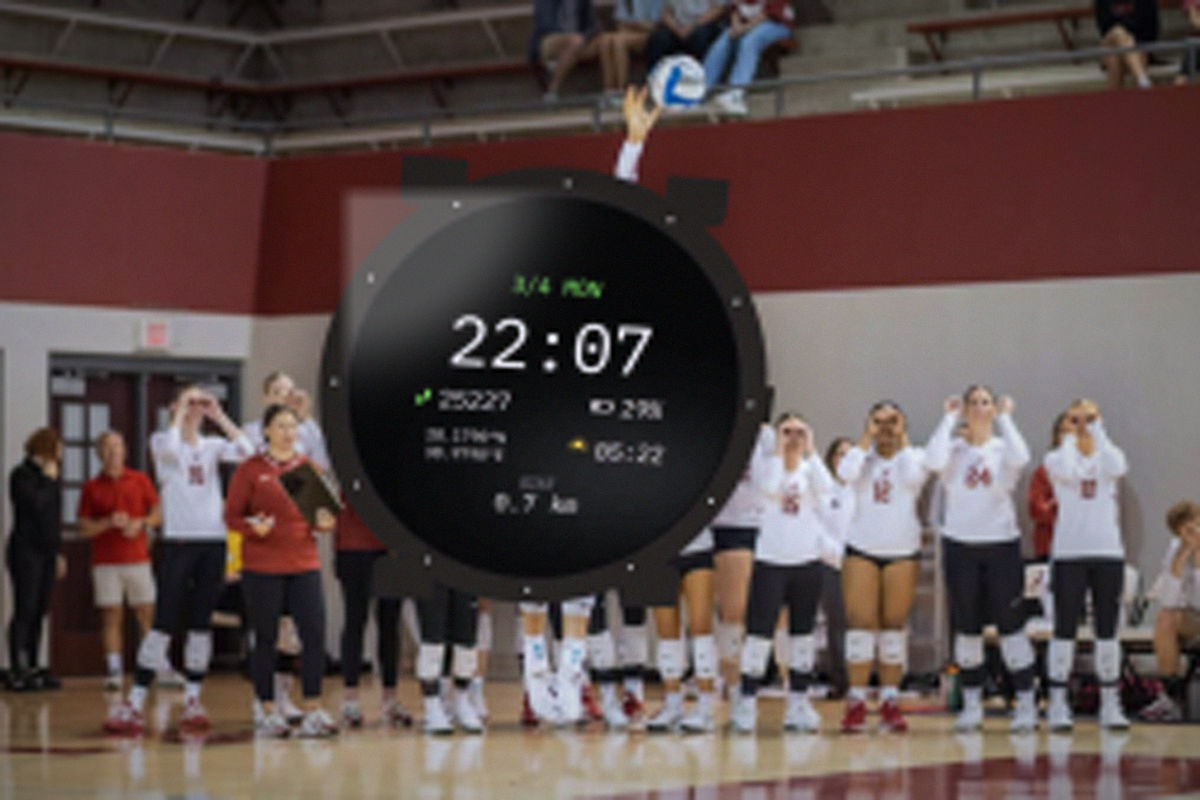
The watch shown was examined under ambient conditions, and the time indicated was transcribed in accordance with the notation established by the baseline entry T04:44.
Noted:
T22:07
